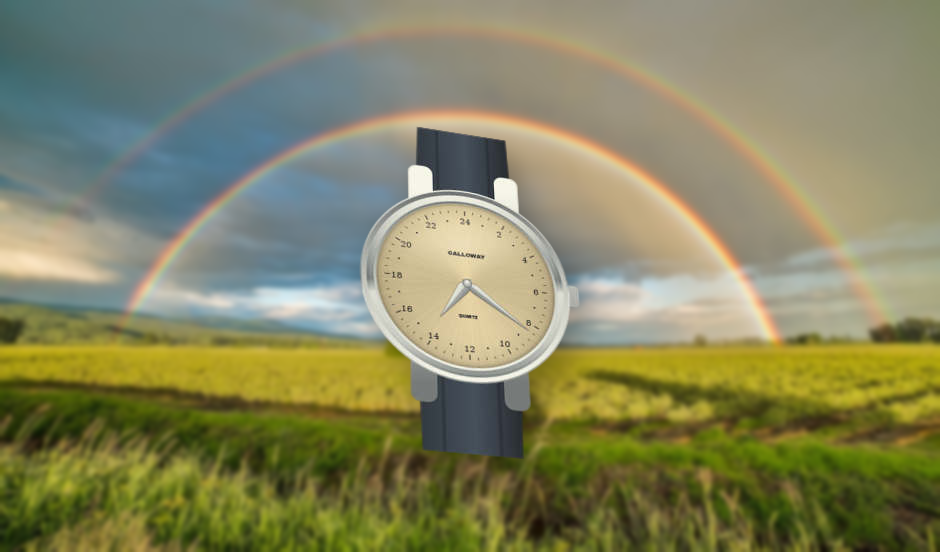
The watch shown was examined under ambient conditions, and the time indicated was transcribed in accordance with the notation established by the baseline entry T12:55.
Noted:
T14:21
